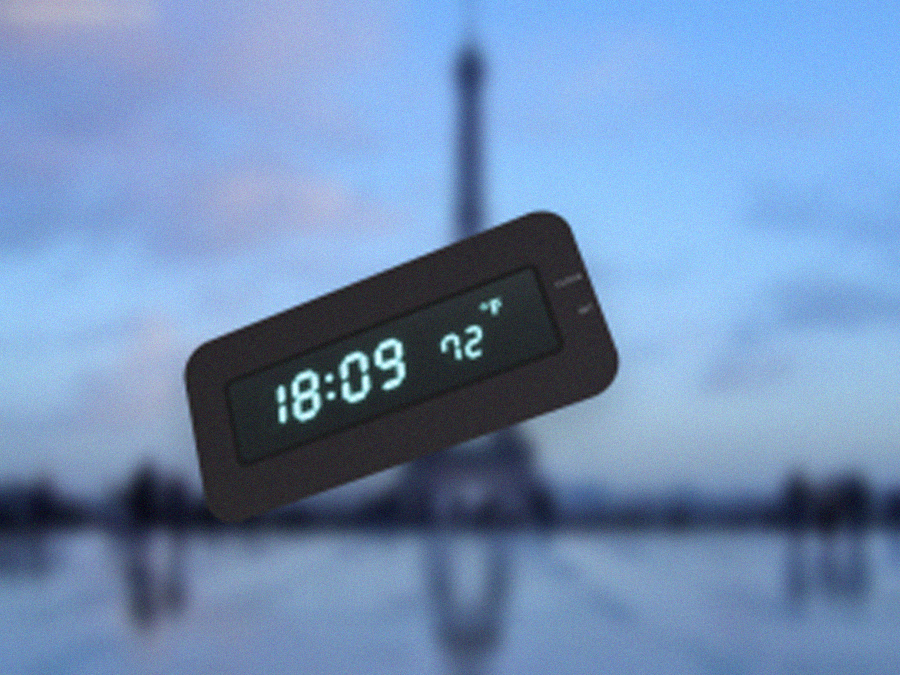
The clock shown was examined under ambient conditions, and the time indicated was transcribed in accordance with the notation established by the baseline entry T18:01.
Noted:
T18:09
